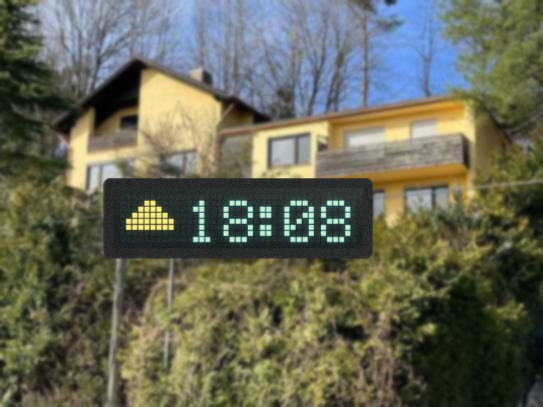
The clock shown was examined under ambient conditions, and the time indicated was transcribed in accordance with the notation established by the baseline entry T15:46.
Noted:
T18:08
